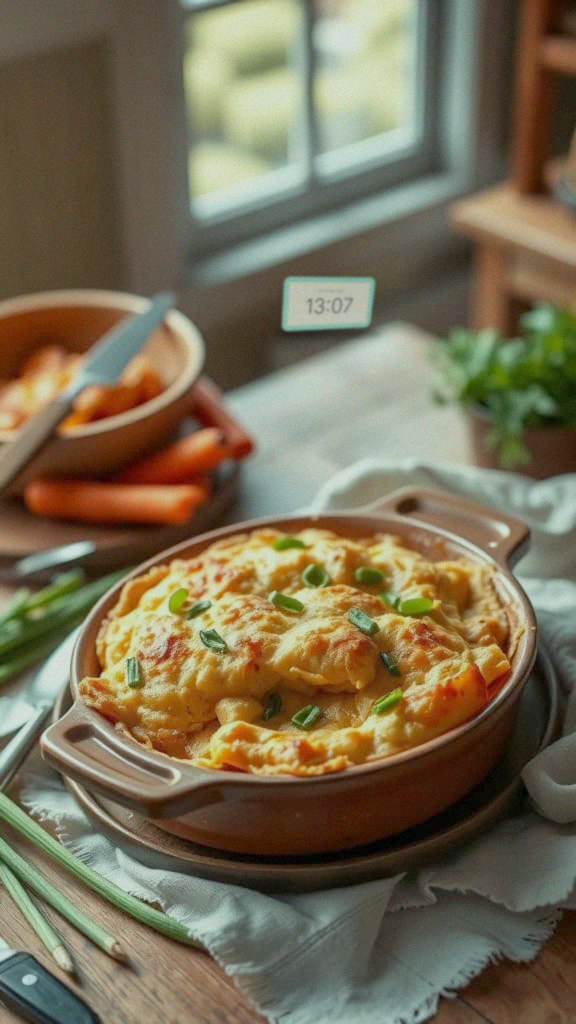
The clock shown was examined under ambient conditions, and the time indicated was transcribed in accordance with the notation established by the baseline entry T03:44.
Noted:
T13:07
